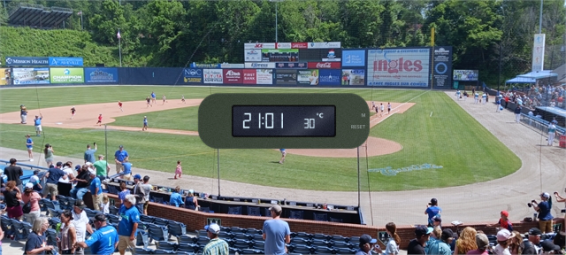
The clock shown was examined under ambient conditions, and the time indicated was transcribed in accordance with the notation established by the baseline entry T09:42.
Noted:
T21:01
